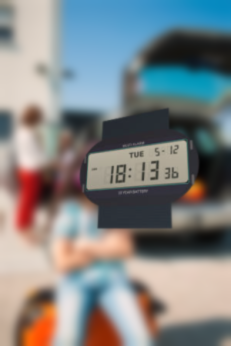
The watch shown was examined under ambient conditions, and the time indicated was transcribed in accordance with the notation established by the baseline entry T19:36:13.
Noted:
T18:13:36
